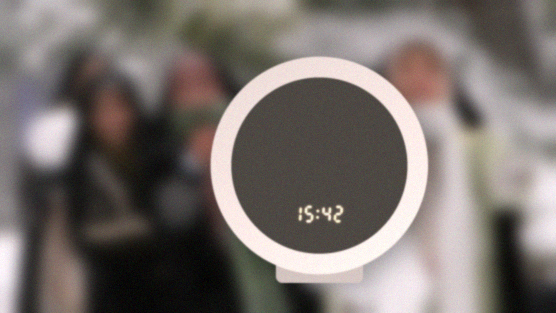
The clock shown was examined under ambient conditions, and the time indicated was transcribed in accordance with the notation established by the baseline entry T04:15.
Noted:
T15:42
